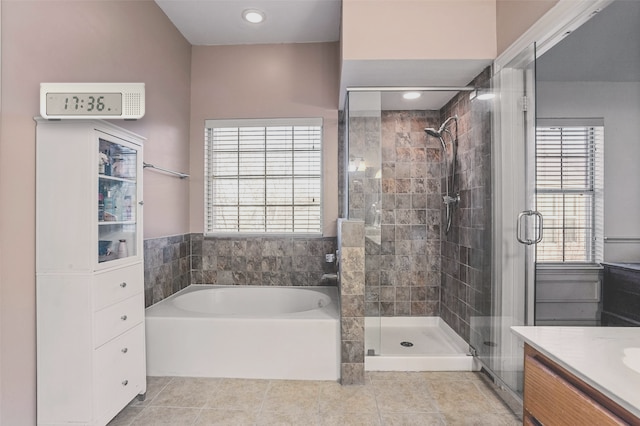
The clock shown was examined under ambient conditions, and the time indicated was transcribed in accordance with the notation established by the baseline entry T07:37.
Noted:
T17:36
